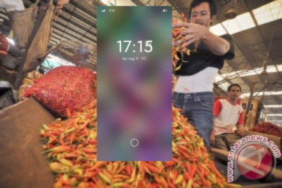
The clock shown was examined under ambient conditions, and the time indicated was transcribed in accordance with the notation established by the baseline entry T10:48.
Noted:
T17:15
